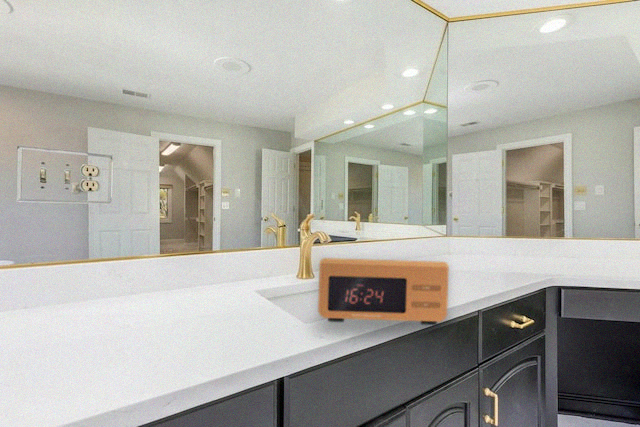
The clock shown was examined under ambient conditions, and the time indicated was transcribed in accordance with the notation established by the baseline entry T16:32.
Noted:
T16:24
